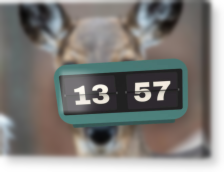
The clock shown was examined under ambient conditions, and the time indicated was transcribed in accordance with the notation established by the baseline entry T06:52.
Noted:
T13:57
